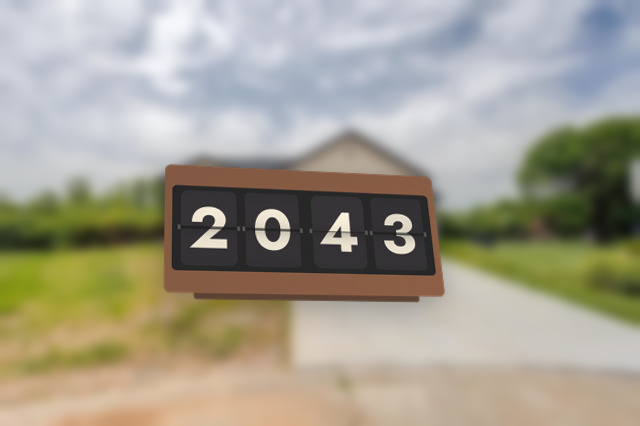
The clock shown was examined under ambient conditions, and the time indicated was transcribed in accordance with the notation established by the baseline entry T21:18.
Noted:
T20:43
